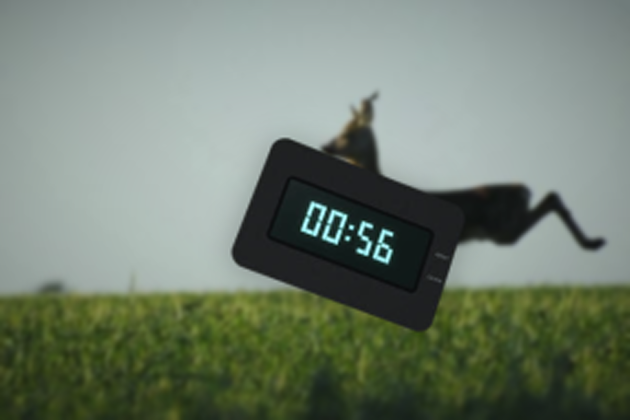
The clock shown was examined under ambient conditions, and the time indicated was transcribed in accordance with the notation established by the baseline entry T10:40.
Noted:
T00:56
